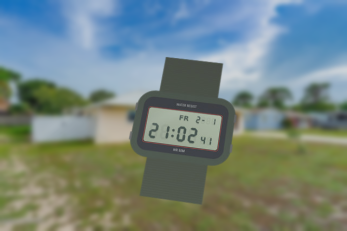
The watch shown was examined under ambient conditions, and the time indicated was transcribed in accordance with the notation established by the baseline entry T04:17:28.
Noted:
T21:02:41
